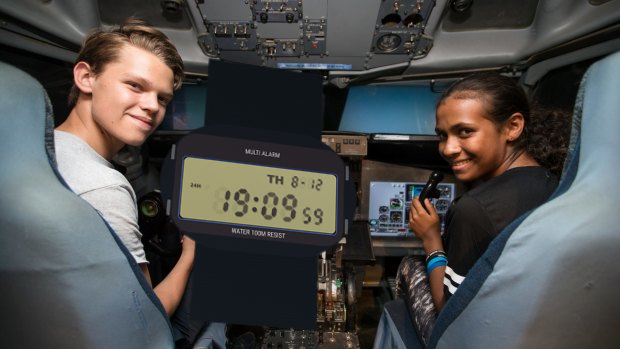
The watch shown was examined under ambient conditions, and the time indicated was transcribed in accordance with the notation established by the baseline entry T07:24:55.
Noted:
T19:09:59
